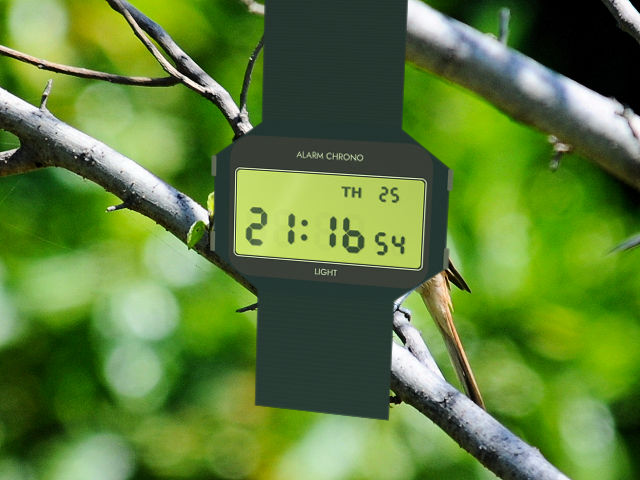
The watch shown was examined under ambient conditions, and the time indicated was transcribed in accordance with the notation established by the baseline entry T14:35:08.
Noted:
T21:16:54
